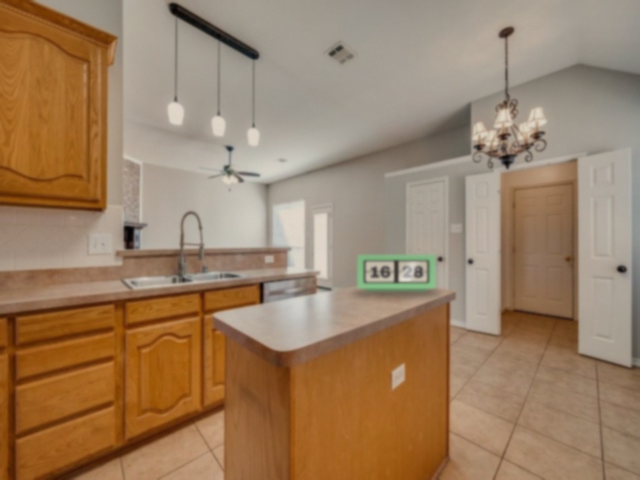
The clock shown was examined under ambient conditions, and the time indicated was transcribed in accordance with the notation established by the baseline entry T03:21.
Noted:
T16:28
